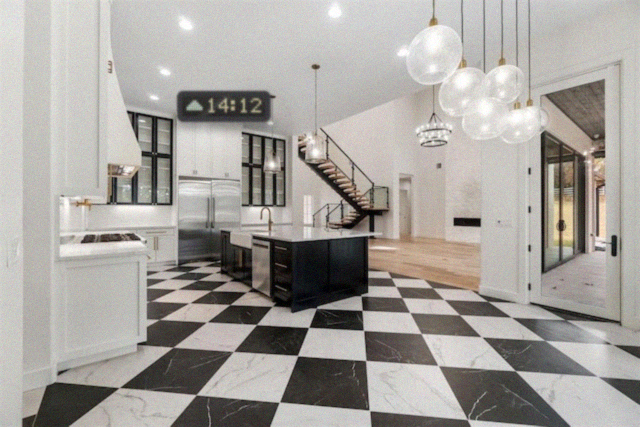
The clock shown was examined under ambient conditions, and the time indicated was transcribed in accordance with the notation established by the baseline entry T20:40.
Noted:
T14:12
